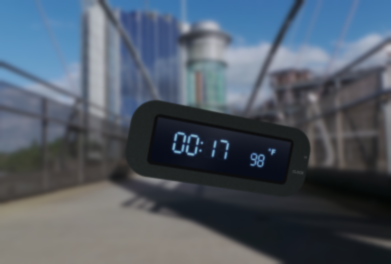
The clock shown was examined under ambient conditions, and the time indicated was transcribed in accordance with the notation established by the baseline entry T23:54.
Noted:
T00:17
